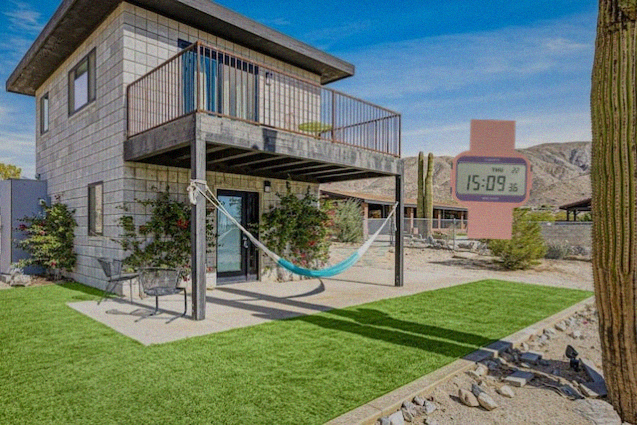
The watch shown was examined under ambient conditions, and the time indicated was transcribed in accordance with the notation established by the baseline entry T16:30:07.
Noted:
T15:09:36
